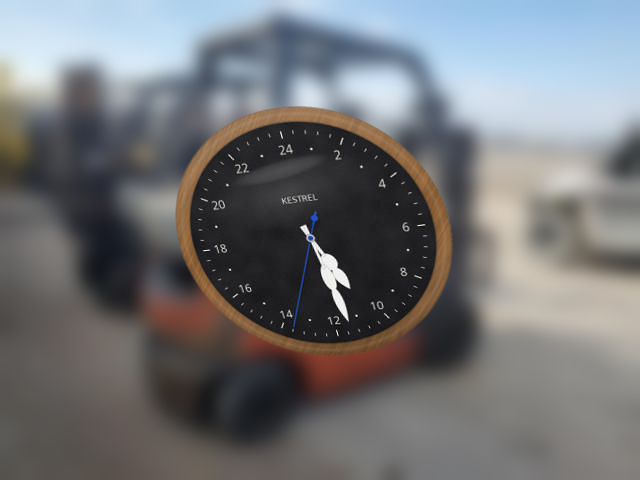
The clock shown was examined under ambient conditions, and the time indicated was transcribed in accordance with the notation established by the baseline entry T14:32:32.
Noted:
T10:28:34
